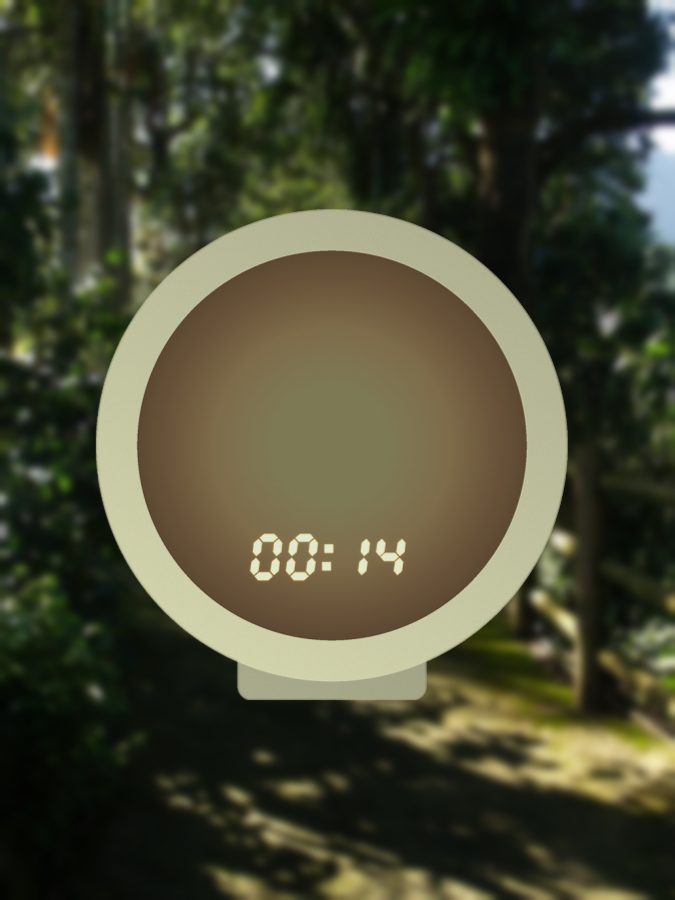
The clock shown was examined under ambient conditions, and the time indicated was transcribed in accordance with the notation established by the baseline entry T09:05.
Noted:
T00:14
